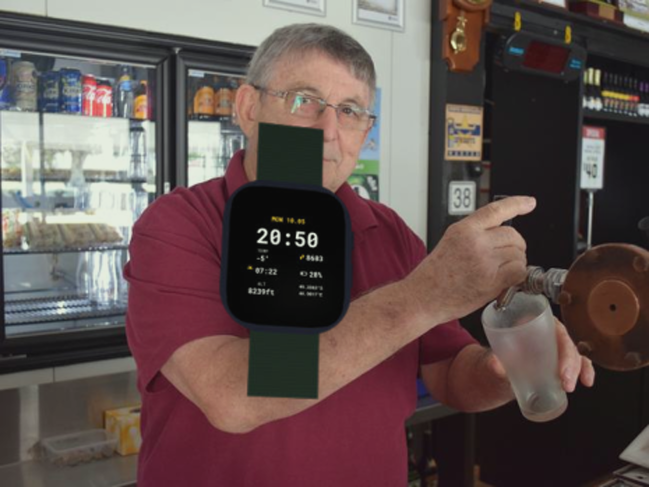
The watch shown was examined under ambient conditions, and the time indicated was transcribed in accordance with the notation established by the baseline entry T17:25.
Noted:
T20:50
